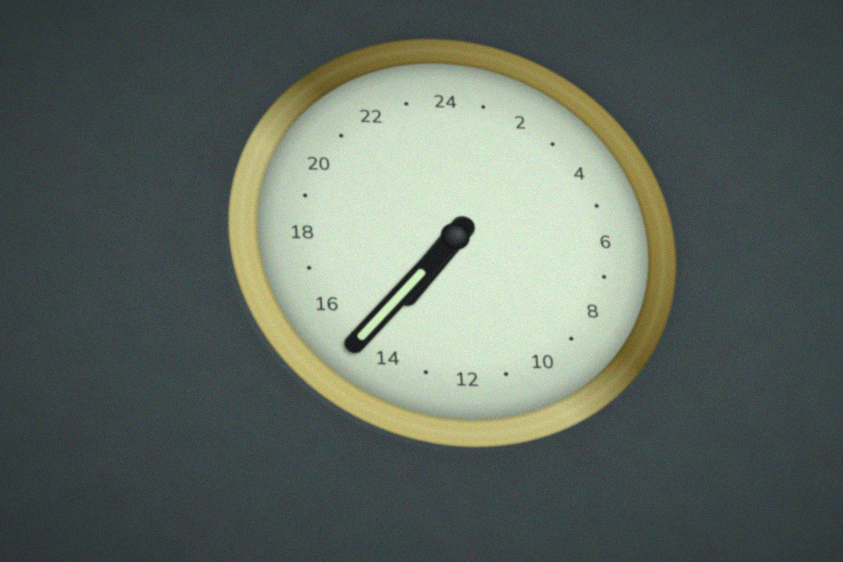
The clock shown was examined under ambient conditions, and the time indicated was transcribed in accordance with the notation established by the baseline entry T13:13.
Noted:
T14:37
